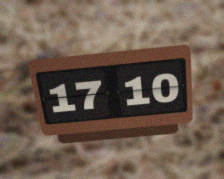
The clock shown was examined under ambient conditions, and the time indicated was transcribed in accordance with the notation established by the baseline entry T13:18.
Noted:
T17:10
